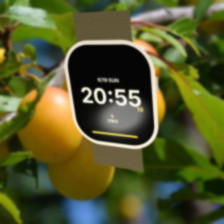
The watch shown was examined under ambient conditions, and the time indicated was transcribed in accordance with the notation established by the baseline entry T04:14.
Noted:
T20:55
